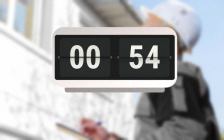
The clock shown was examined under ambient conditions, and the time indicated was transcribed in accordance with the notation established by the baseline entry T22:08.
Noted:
T00:54
